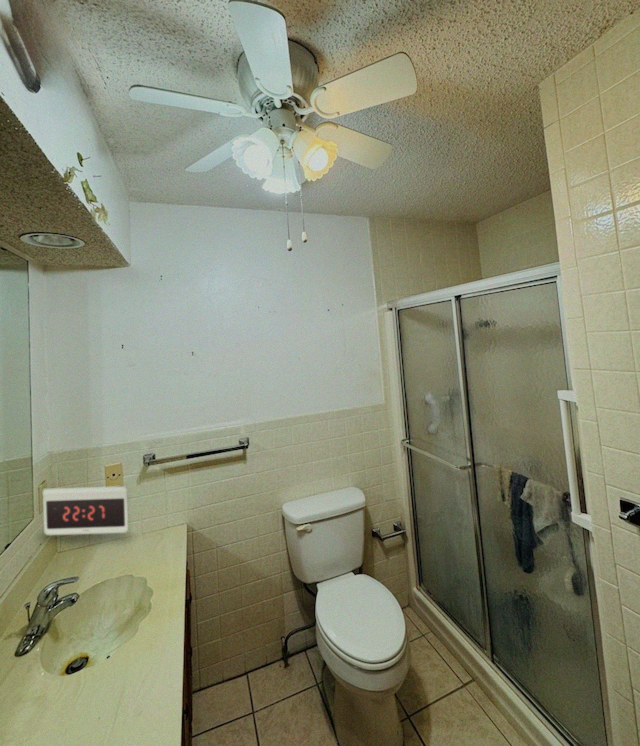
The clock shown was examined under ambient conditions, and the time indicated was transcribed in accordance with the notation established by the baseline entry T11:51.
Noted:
T22:27
